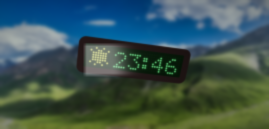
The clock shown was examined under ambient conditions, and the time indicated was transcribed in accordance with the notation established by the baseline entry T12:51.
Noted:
T23:46
